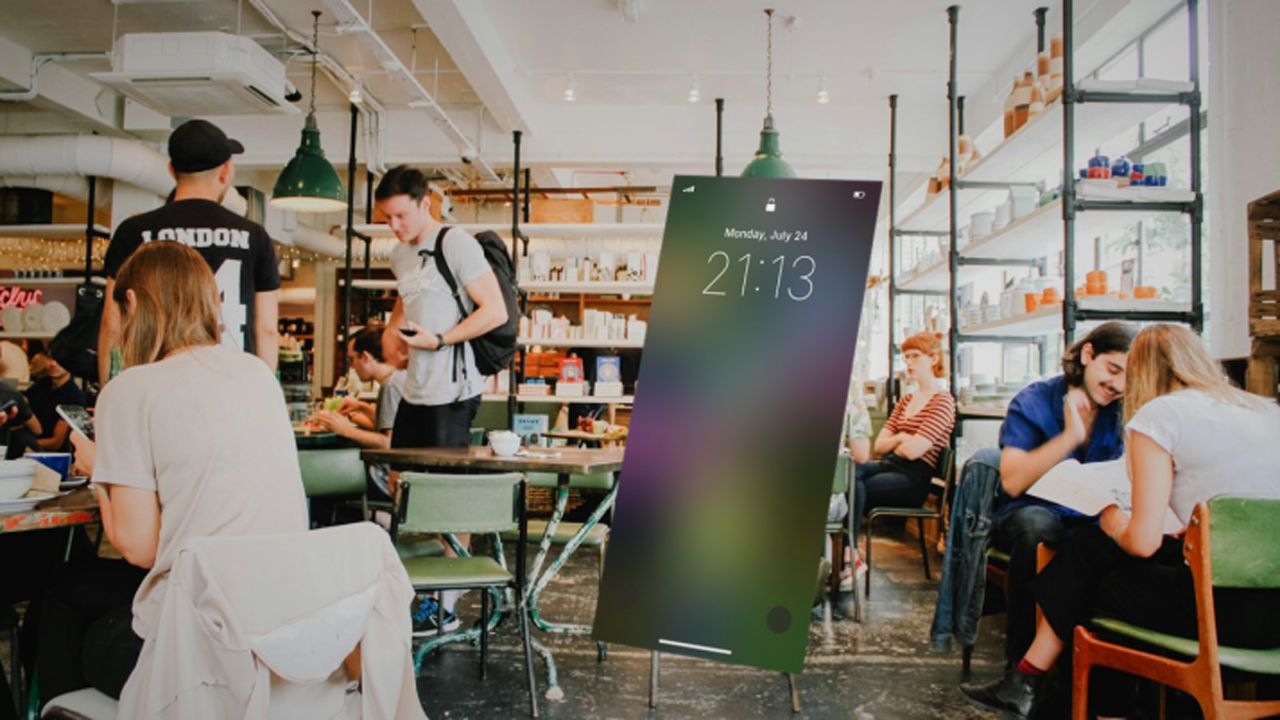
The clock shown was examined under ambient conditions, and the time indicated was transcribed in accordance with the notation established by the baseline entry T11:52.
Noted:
T21:13
